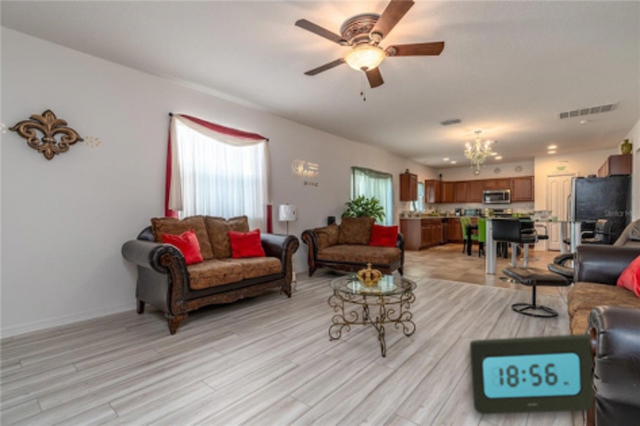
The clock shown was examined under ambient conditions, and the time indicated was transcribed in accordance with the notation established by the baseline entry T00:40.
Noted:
T18:56
